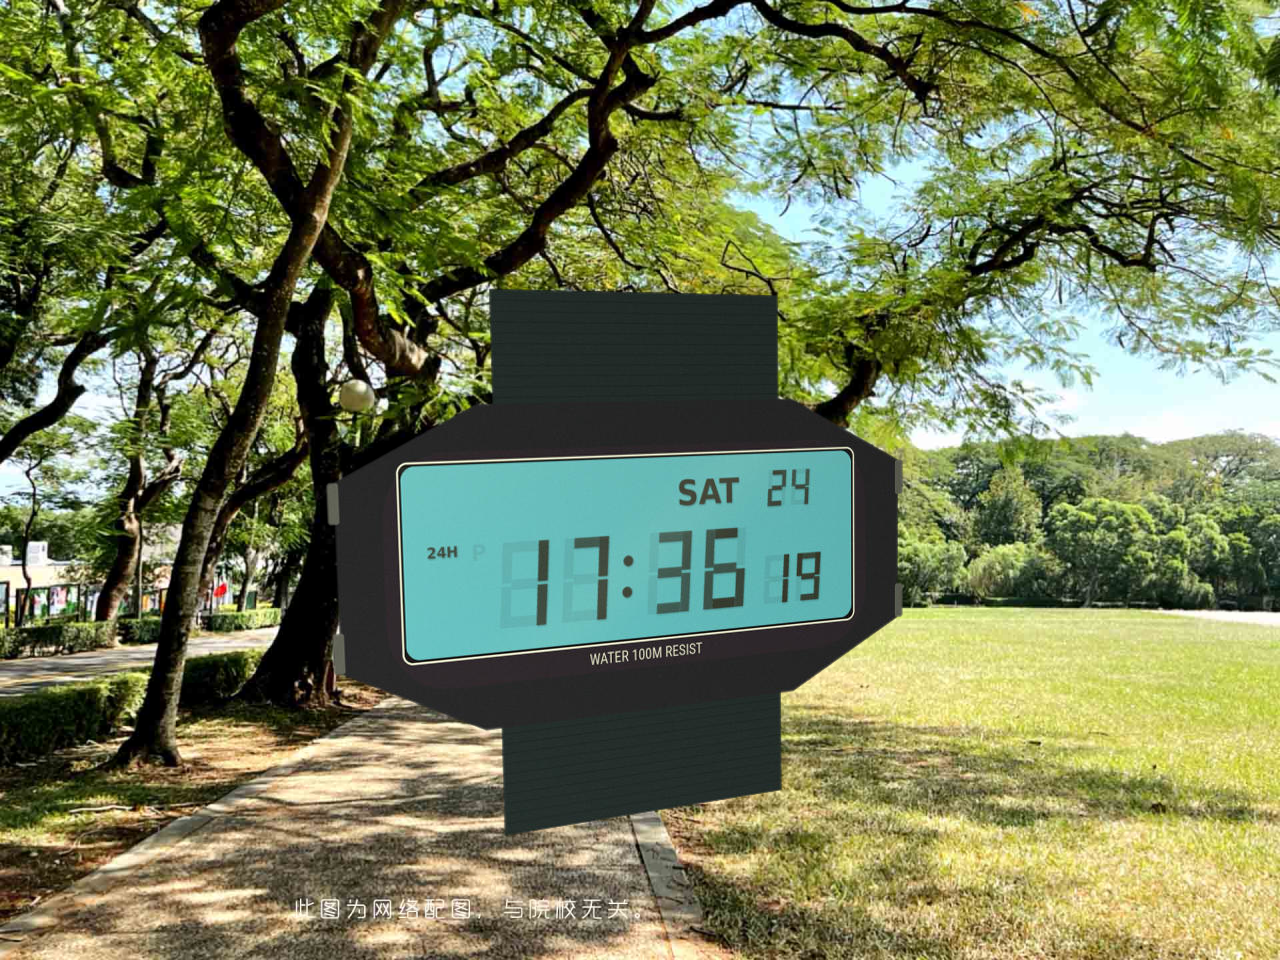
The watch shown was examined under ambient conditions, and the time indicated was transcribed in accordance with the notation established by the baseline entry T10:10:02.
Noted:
T17:36:19
